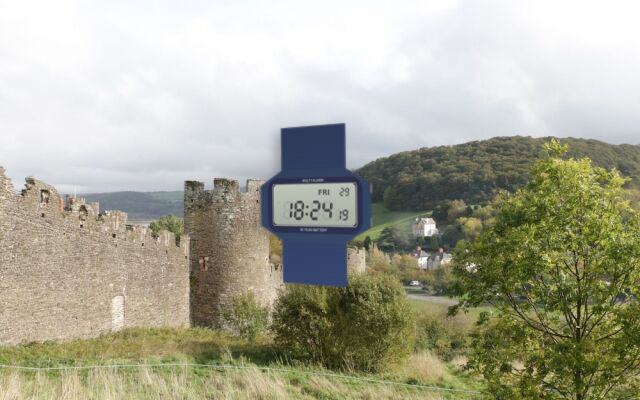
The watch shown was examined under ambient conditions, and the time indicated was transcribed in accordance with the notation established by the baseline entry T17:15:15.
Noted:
T18:24:19
